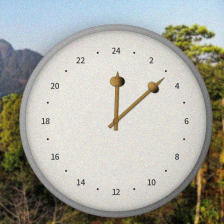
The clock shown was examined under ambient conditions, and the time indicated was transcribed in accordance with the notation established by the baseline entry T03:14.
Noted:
T00:08
